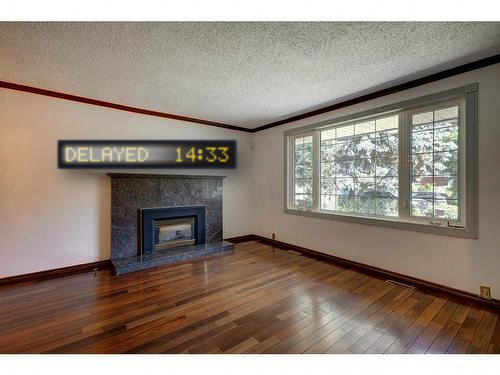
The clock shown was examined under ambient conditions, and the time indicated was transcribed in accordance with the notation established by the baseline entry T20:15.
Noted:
T14:33
